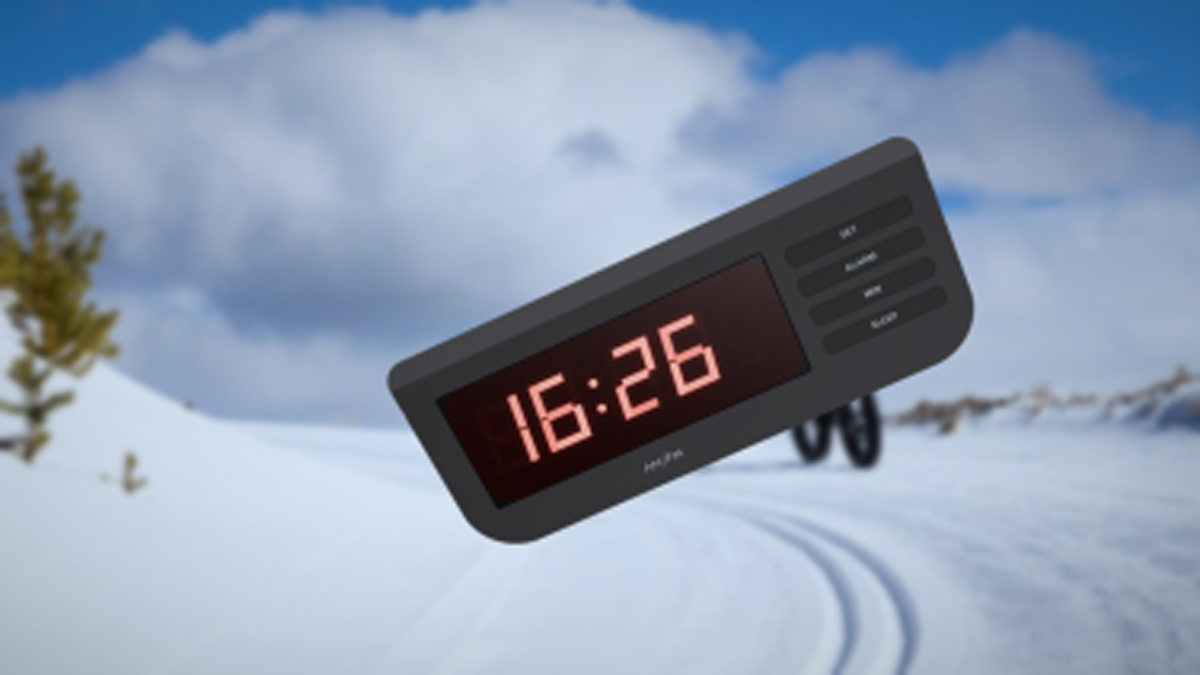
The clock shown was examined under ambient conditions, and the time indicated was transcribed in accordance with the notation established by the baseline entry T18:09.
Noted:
T16:26
